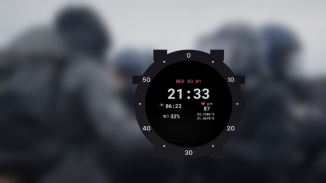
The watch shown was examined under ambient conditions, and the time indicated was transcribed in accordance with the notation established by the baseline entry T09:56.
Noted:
T21:33
